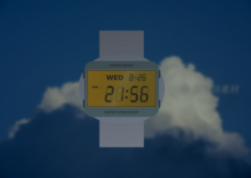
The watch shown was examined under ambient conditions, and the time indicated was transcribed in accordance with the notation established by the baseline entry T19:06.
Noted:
T21:56
